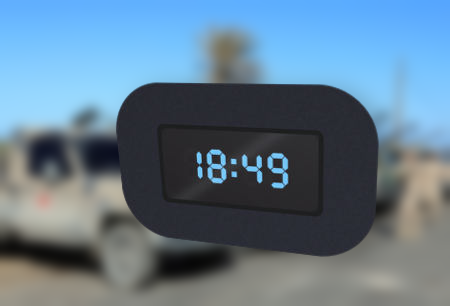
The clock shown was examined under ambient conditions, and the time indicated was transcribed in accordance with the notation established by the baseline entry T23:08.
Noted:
T18:49
